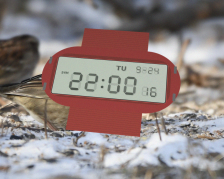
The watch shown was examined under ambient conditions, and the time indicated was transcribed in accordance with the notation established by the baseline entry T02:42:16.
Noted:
T22:00:16
